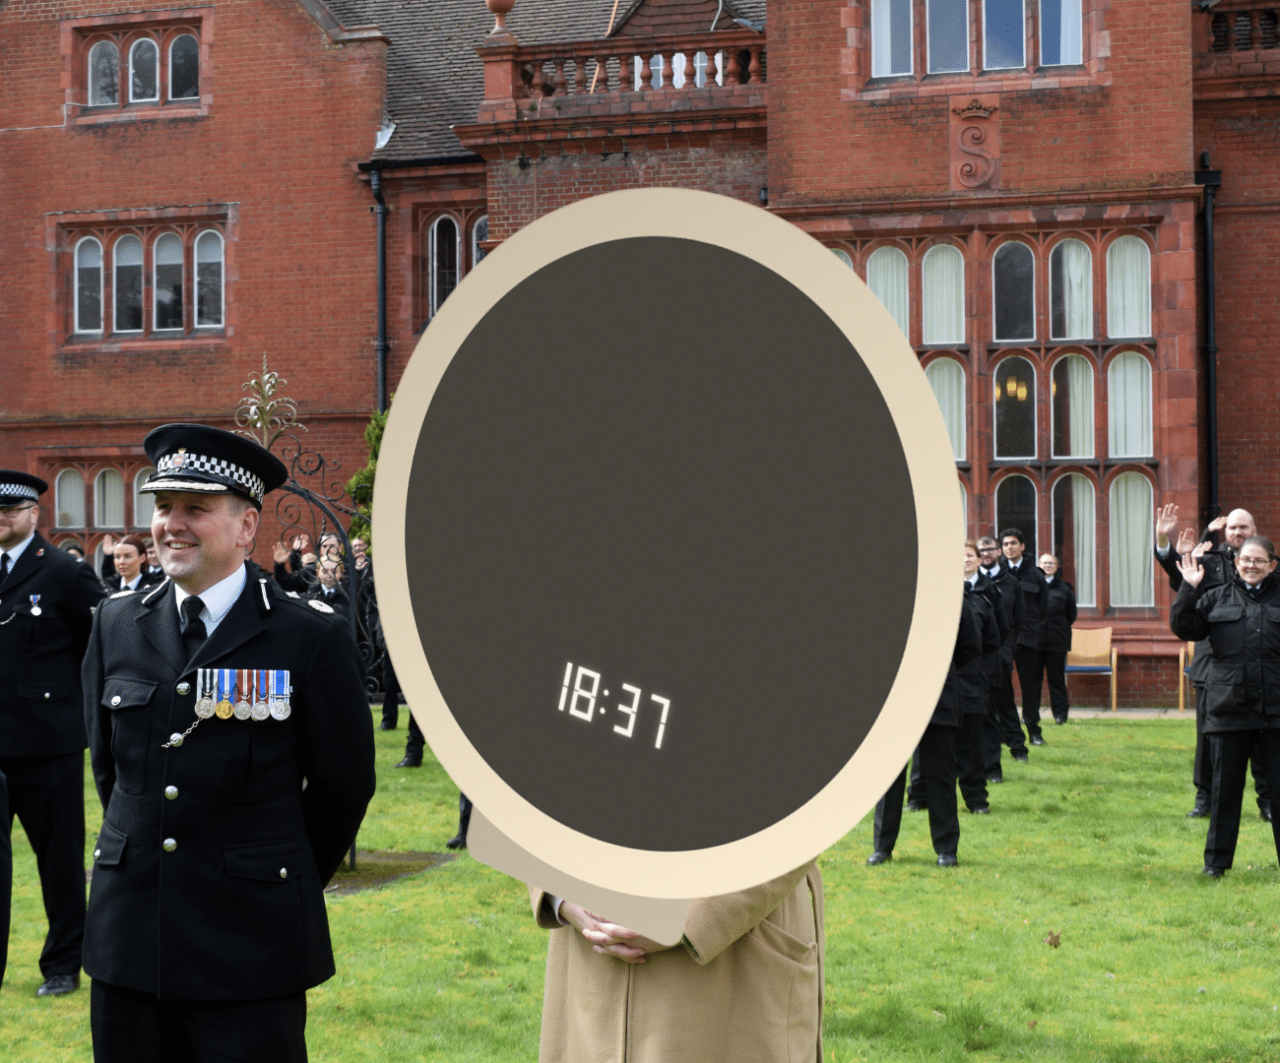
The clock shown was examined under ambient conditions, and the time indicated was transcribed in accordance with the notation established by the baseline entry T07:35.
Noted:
T18:37
